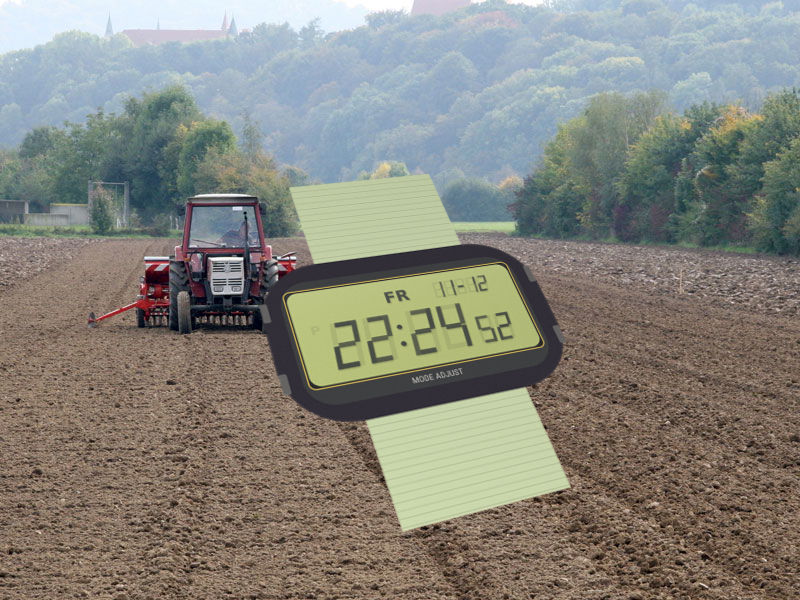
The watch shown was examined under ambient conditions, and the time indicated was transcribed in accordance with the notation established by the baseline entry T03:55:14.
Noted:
T22:24:52
